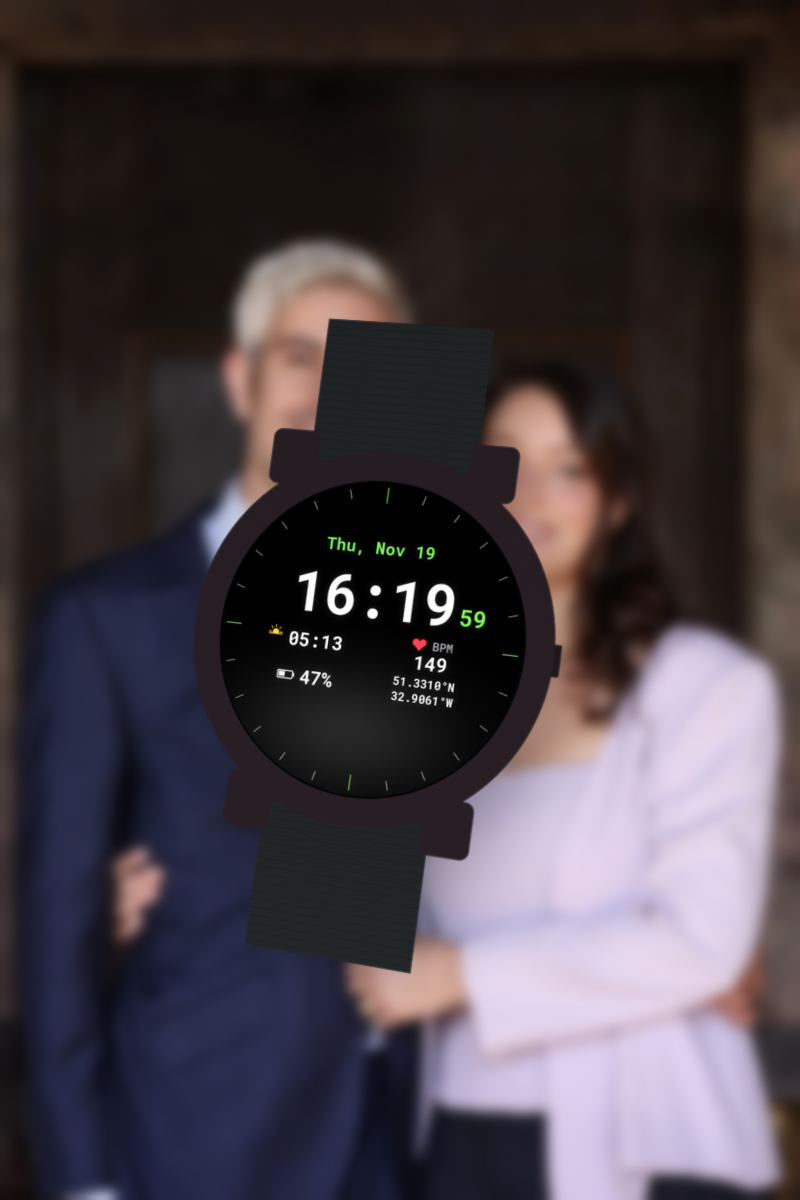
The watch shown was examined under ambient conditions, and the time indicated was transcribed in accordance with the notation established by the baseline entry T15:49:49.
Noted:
T16:19:59
